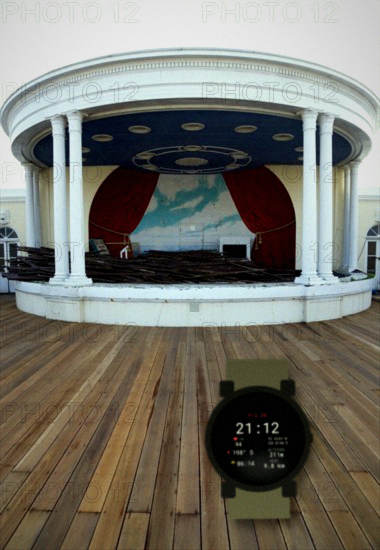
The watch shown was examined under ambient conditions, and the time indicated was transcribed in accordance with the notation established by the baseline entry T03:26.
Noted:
T21:12
